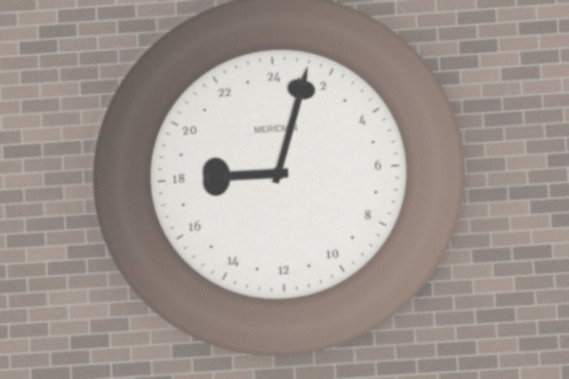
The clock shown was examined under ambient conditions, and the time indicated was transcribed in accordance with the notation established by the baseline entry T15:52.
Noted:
T18:03
